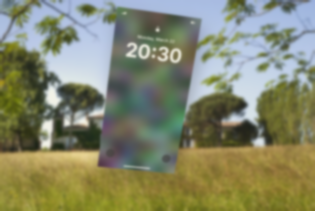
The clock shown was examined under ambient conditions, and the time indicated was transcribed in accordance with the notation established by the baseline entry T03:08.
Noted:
T20:30
